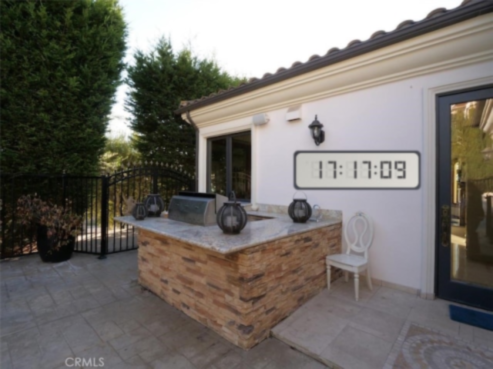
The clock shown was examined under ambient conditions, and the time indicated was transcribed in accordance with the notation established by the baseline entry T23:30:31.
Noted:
T17:17:09
